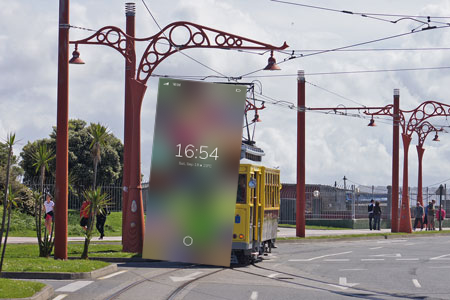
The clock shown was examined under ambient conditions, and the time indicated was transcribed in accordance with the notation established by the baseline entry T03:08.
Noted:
T16:54
